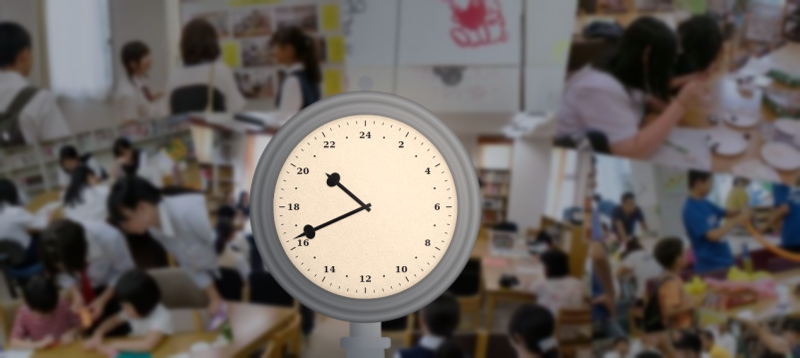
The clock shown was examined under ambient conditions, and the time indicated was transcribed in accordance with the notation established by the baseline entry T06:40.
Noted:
T20:41
